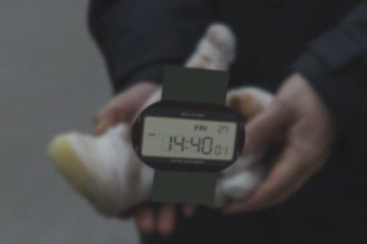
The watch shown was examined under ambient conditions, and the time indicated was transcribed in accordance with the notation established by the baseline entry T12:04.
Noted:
T14:40
